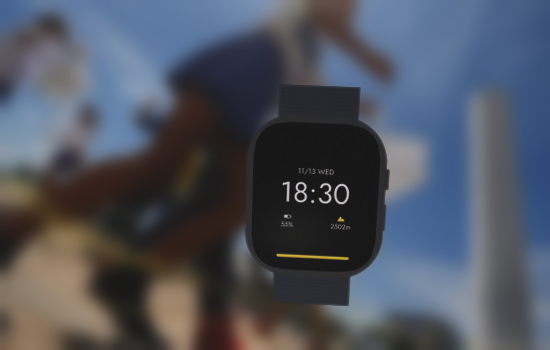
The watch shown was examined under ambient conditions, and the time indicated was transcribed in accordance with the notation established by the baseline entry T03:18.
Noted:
T18:30
